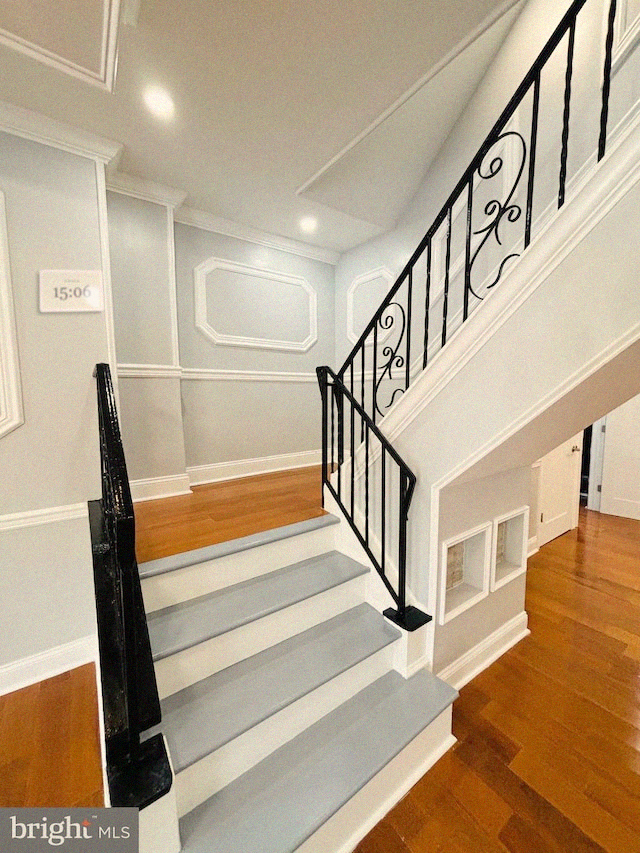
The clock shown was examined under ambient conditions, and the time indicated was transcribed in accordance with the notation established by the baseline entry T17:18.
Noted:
T15:06
